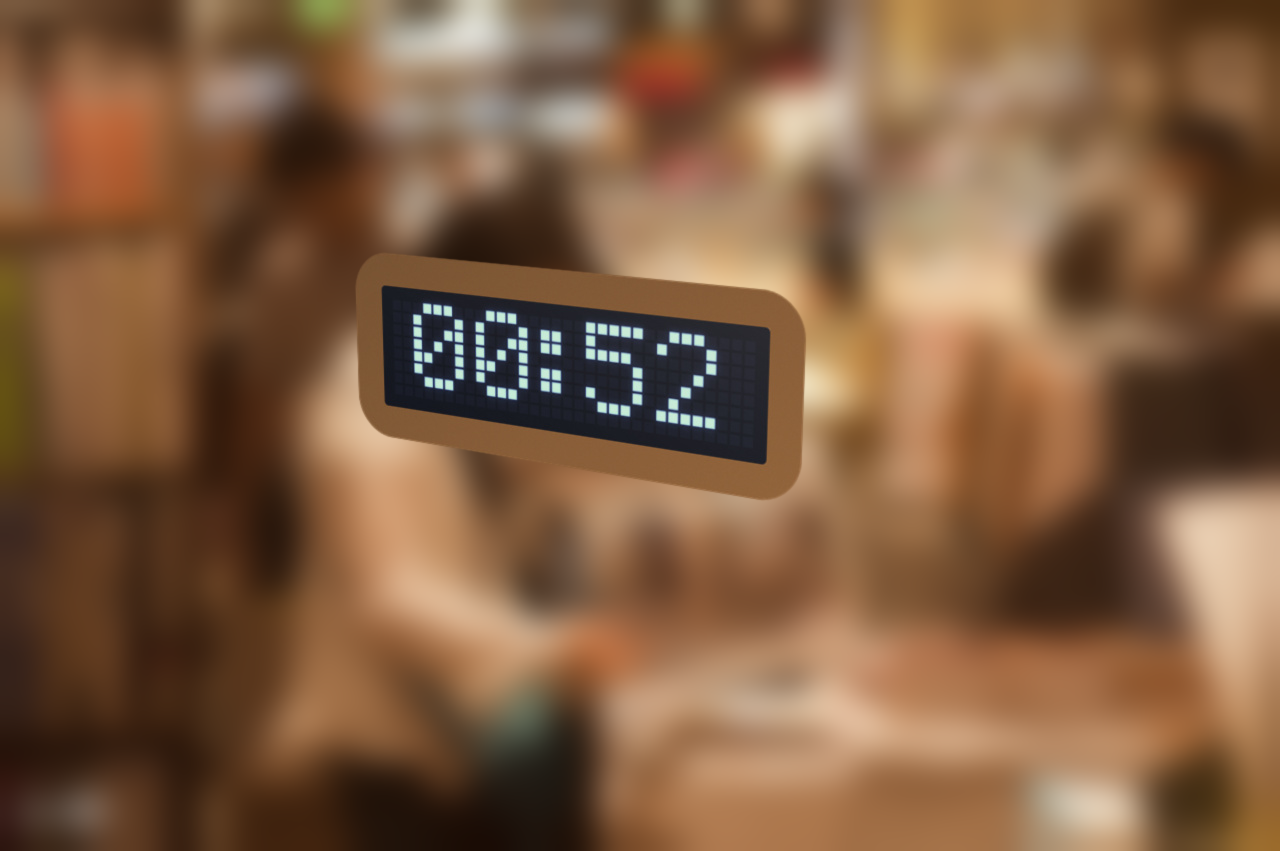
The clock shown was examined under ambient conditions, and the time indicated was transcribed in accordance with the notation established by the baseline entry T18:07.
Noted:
T00:52
